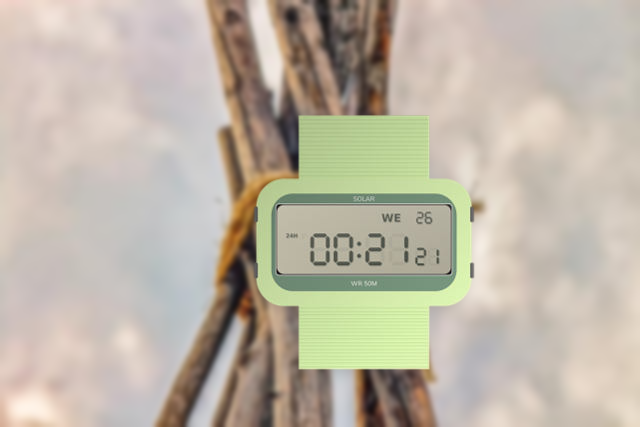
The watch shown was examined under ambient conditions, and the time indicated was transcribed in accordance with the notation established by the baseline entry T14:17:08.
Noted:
T00:21:21
